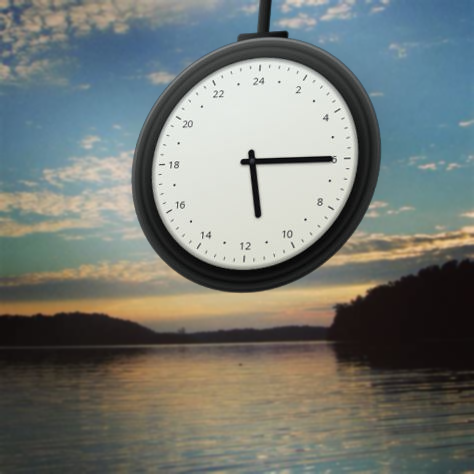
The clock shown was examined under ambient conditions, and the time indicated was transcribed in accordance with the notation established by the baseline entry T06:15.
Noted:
T11:15
